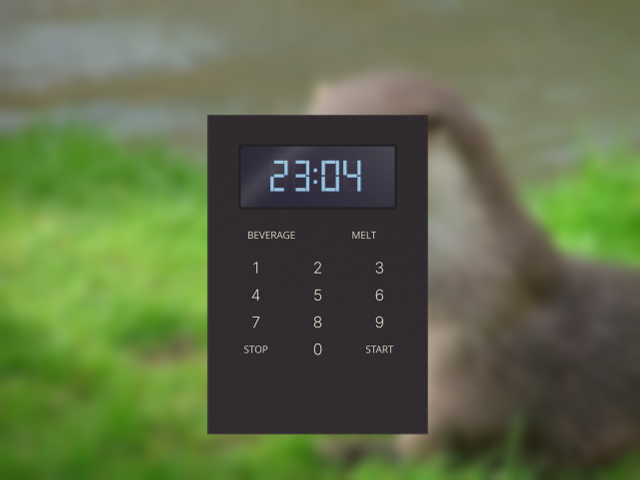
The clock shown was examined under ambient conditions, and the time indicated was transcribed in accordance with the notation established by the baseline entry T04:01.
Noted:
T23:04
